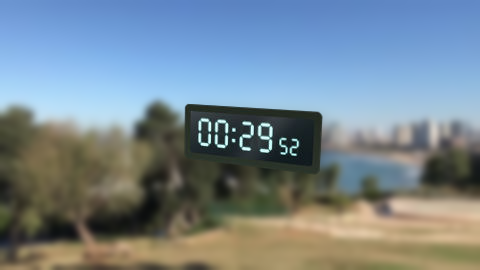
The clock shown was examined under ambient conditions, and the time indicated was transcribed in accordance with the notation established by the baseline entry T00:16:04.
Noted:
T00:29:52
